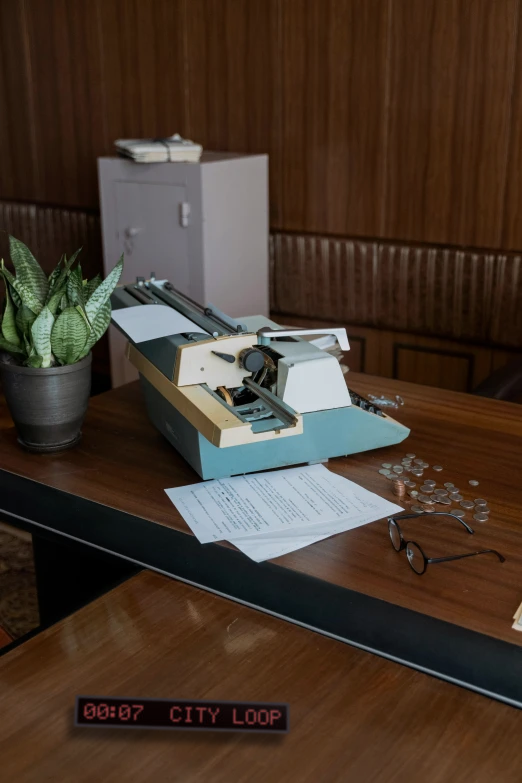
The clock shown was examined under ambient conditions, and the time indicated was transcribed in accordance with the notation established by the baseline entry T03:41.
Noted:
T00:07
